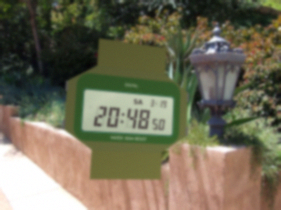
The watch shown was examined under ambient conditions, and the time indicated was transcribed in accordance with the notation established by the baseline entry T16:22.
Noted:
T20:48
